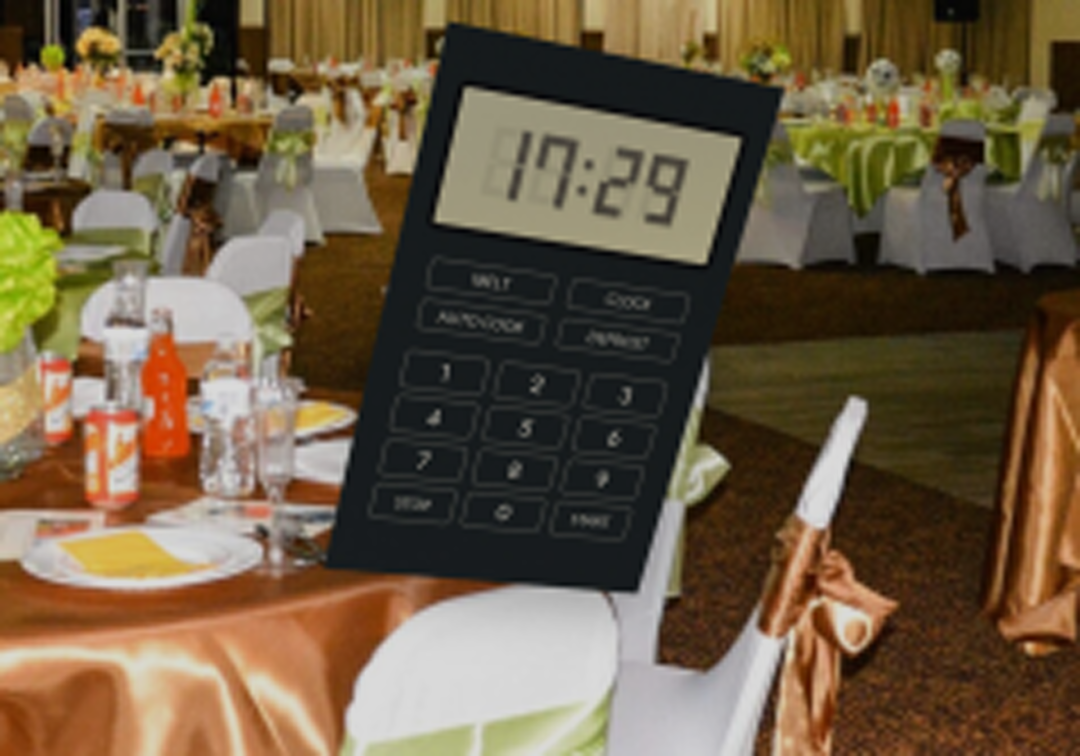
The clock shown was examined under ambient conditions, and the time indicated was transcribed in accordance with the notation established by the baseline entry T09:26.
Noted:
T17:29
